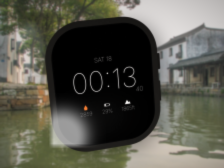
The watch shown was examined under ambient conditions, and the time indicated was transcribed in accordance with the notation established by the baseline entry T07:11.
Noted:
T00:13
